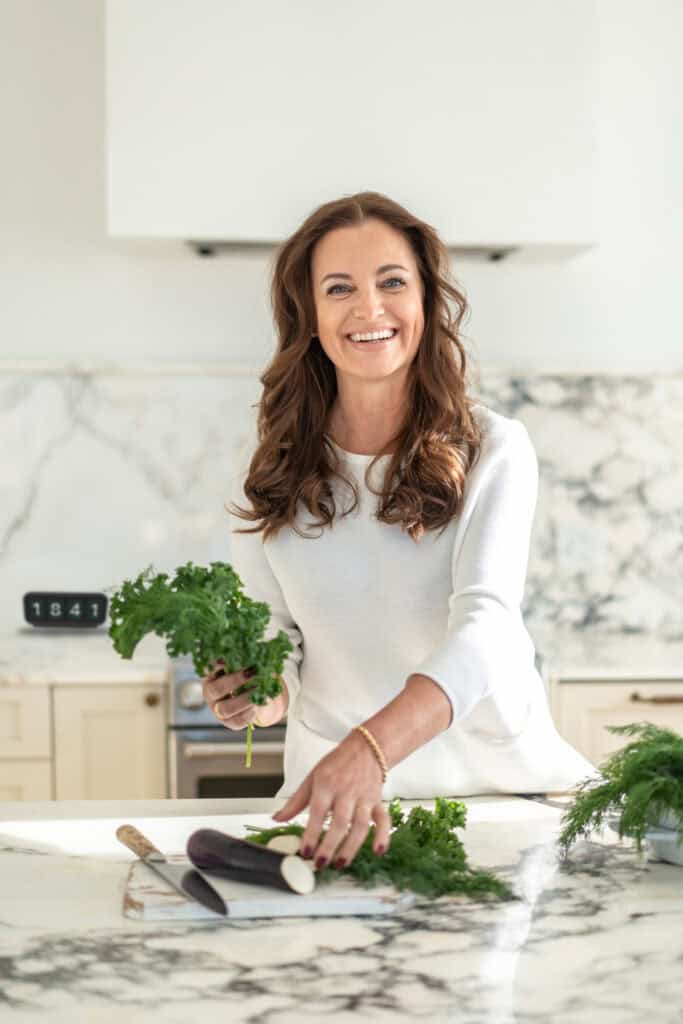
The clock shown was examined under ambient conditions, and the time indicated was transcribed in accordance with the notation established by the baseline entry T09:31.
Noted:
T18:41
